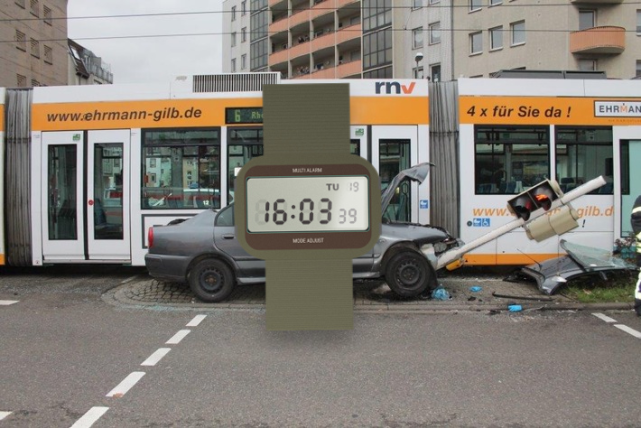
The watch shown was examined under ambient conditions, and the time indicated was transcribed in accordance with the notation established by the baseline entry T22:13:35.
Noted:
T16:03:39
